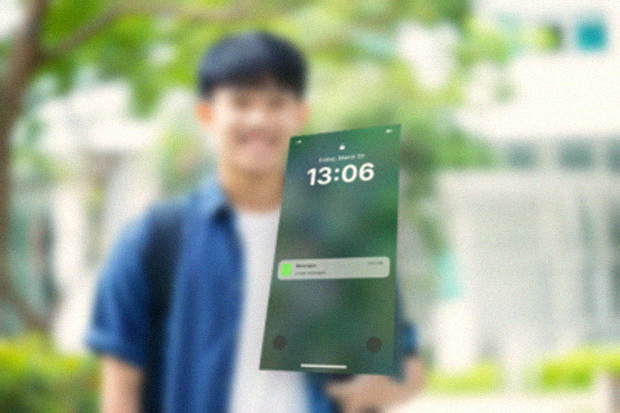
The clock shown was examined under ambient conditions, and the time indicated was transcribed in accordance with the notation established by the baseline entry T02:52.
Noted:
T13:06
